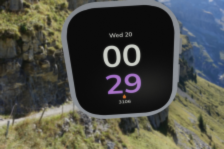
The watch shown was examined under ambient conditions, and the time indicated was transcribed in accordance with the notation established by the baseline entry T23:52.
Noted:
T00:29
